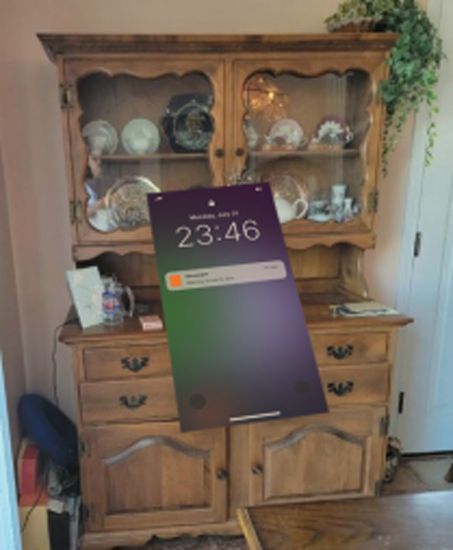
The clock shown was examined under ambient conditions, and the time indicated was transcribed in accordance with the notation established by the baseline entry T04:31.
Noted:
T23:46
